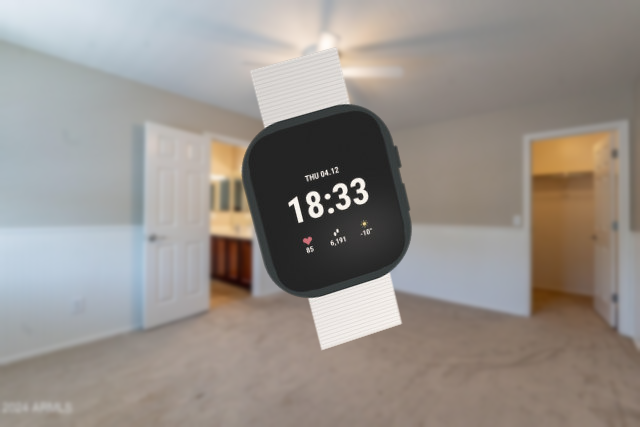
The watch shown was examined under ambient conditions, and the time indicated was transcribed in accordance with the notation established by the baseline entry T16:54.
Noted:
T18:33
